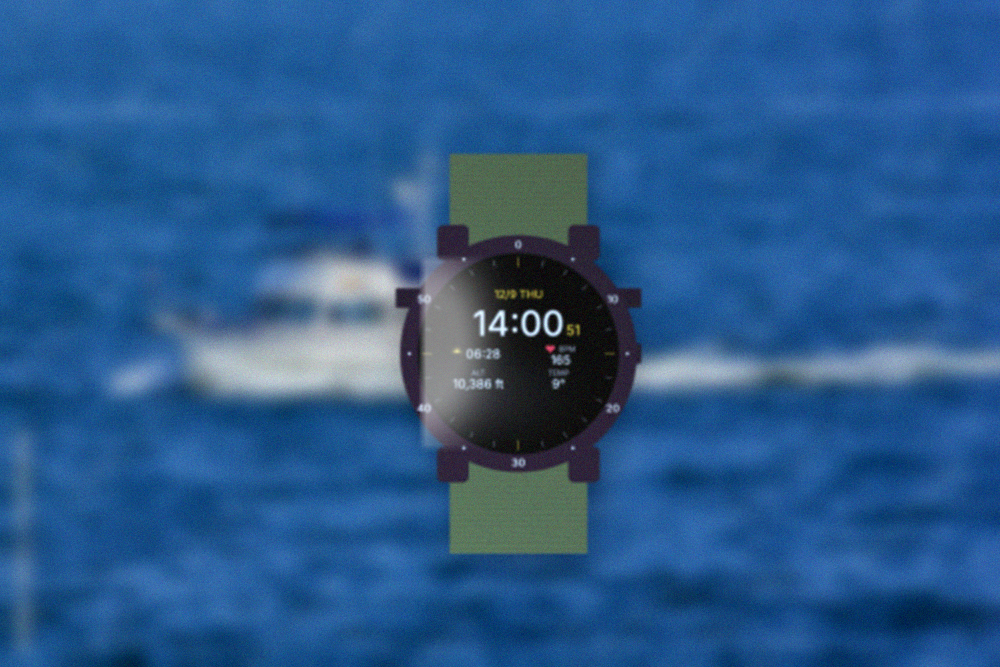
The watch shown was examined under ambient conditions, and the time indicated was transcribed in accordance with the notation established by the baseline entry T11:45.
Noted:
T14:00
